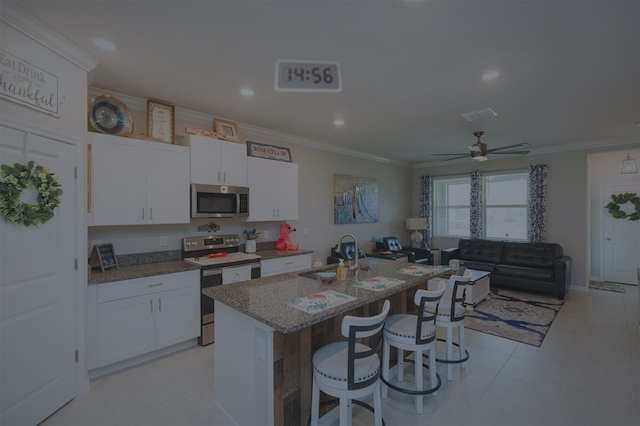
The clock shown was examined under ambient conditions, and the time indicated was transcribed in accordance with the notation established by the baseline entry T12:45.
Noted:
T14:56
